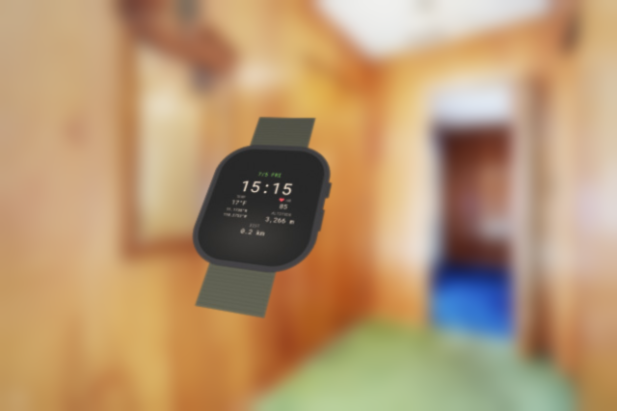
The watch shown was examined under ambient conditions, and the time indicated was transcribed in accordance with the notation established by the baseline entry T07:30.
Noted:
T15:15
